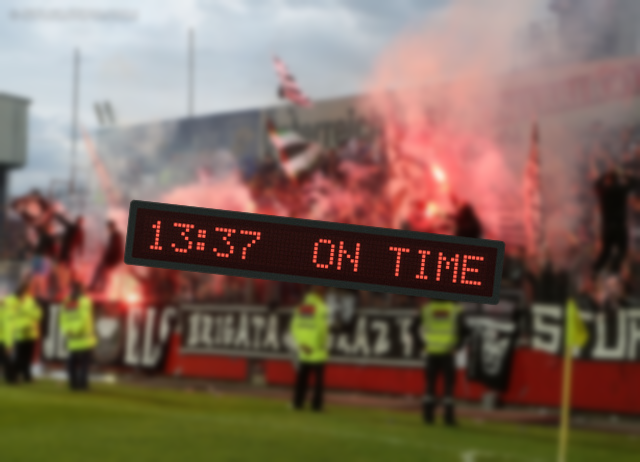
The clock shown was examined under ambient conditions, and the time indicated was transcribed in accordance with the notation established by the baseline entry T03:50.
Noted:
T13:37
